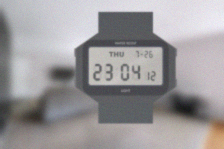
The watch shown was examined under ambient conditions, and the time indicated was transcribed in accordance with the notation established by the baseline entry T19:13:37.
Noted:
T23:04:12
